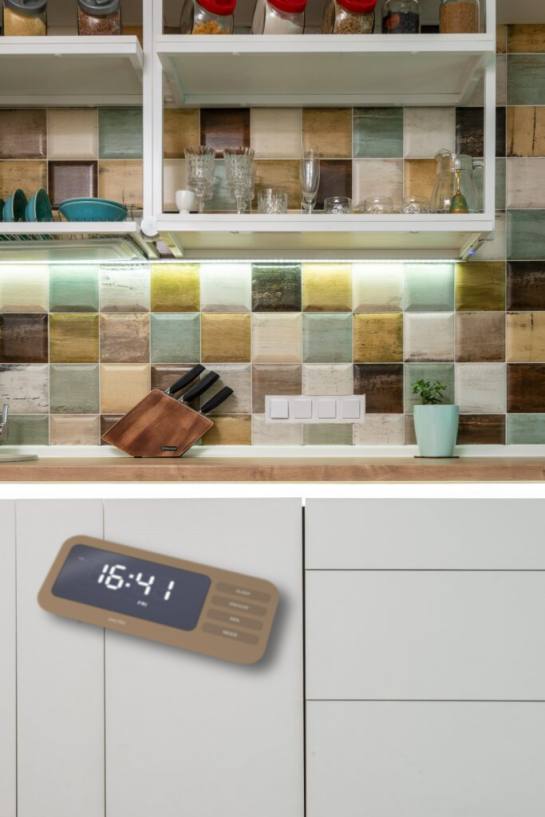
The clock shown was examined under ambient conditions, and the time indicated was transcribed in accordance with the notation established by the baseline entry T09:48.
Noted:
T16:41
